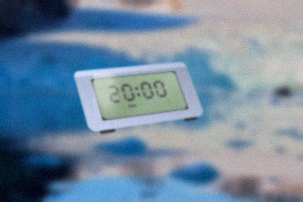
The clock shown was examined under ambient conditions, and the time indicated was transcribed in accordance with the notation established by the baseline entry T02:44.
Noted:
T20:00
